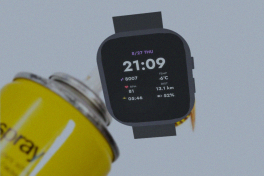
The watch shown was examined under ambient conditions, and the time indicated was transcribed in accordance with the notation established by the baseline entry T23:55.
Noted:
T21:09
